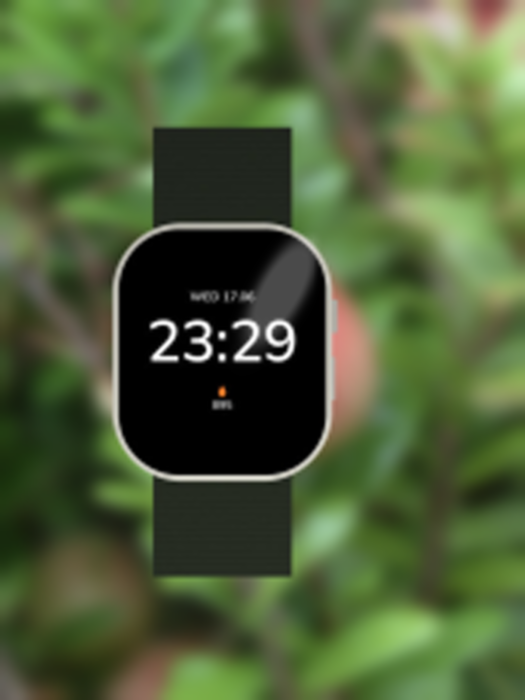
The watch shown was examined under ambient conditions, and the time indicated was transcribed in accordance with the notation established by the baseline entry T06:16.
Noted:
T23:29
